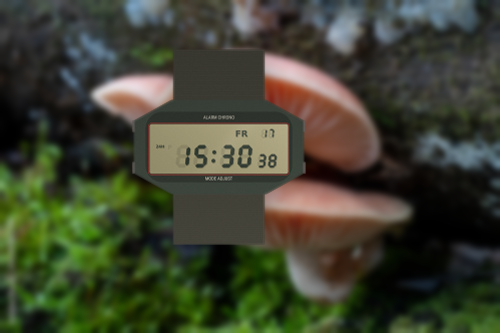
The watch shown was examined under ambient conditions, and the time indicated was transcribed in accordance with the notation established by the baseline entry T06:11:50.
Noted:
T15:30:38
